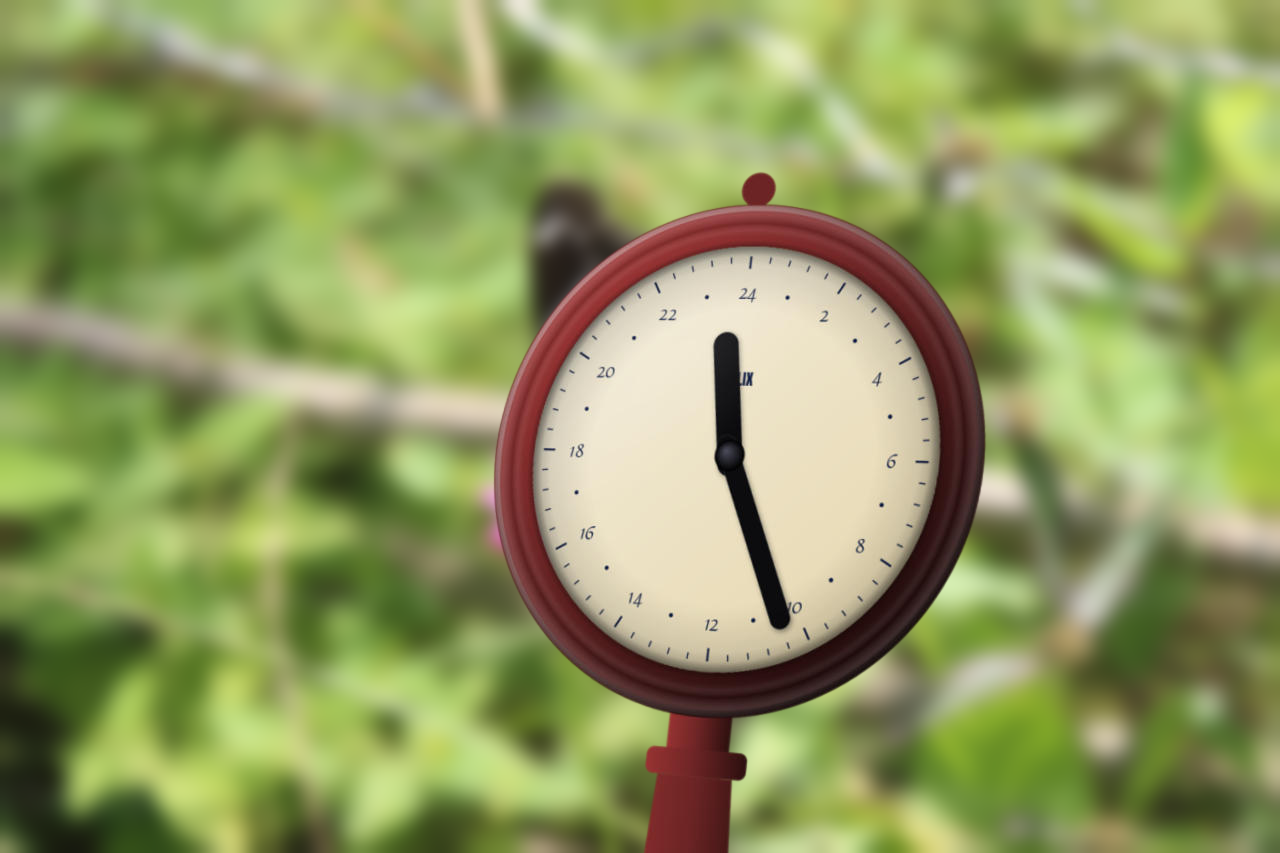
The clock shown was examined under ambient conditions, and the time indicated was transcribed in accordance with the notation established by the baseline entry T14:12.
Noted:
T23:26
